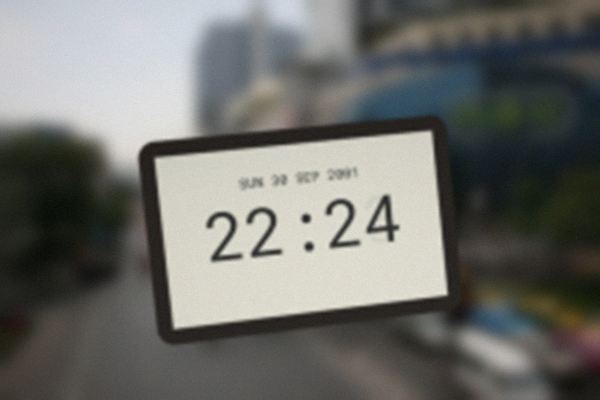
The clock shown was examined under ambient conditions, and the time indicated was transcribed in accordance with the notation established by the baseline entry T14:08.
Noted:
T22:24
